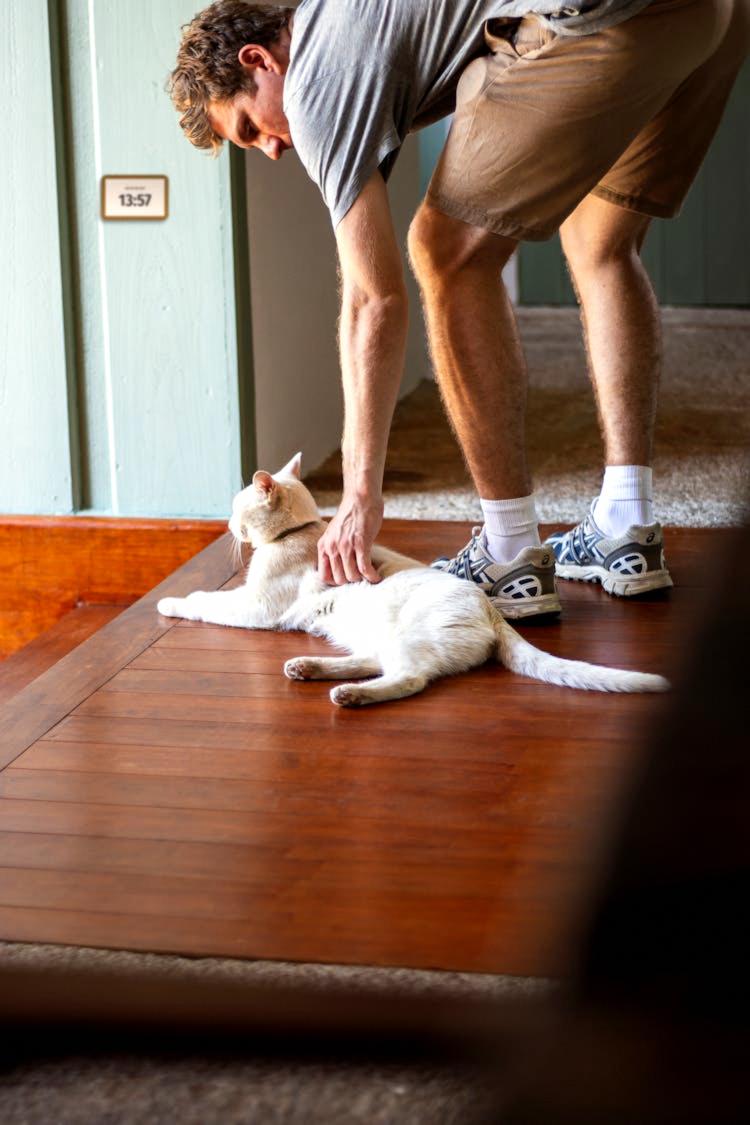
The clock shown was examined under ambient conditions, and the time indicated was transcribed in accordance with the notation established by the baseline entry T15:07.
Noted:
T13:57
